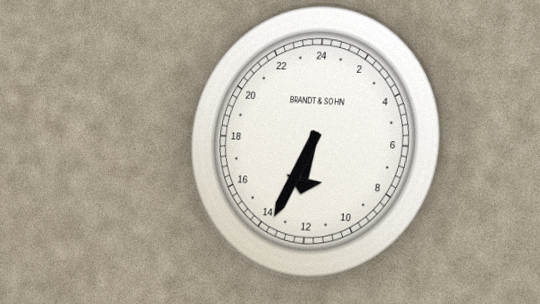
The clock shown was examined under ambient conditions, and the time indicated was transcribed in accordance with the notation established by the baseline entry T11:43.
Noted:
T12:34
